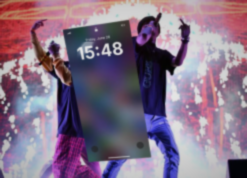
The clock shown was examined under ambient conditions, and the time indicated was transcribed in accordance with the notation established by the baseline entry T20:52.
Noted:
T15:48
